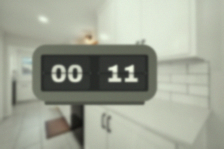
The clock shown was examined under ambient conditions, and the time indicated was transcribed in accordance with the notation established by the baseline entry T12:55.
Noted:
T00:11
